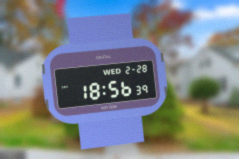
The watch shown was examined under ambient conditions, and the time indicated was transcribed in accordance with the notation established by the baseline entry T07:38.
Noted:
T18:56
